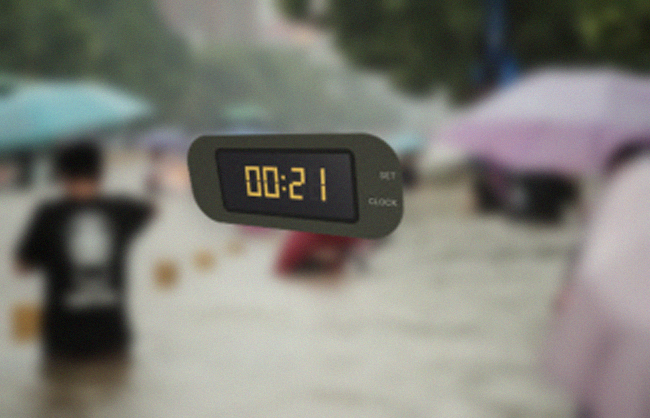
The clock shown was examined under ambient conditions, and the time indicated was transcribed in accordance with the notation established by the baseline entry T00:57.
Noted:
T00:21
